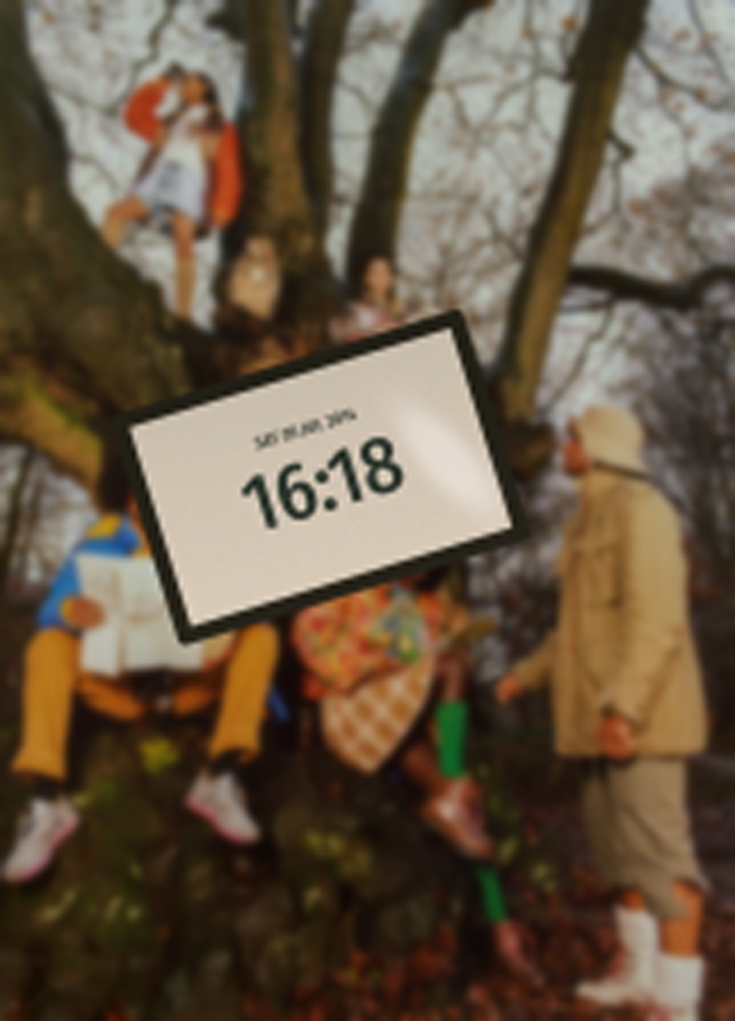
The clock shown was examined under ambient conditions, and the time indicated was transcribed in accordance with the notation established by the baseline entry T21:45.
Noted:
T16:18
